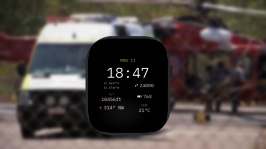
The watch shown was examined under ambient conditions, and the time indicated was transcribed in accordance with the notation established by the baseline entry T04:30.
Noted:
T18:47
